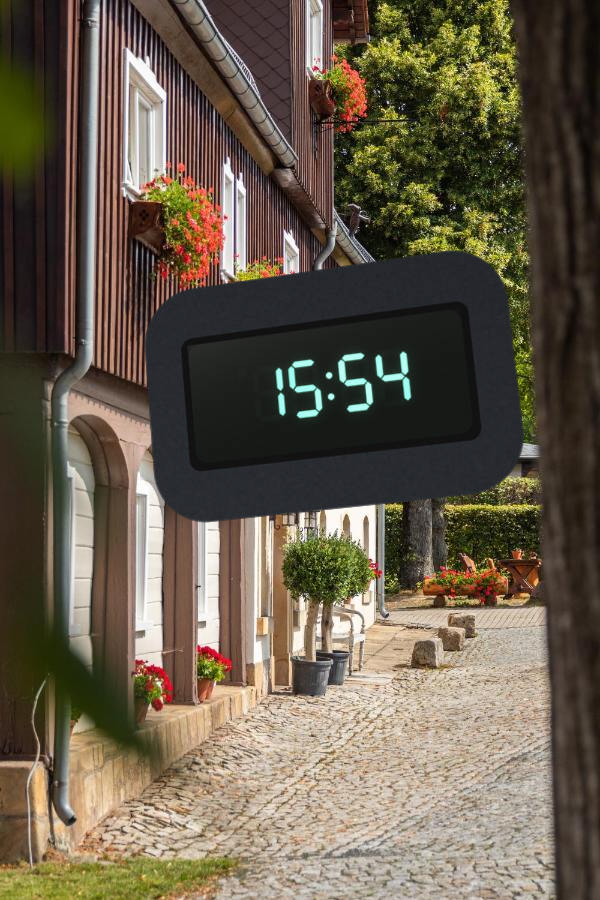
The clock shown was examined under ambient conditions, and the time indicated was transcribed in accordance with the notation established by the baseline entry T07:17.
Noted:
T15:54
